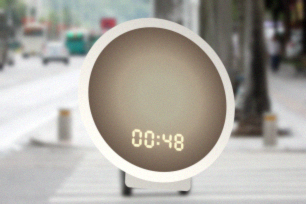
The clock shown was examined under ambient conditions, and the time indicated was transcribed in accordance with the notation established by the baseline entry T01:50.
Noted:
T00:48
